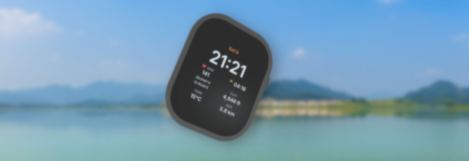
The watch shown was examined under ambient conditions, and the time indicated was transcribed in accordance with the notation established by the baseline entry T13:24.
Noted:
T21:21
